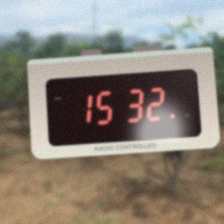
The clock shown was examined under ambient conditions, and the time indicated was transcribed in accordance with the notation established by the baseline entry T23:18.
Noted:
T15:32
